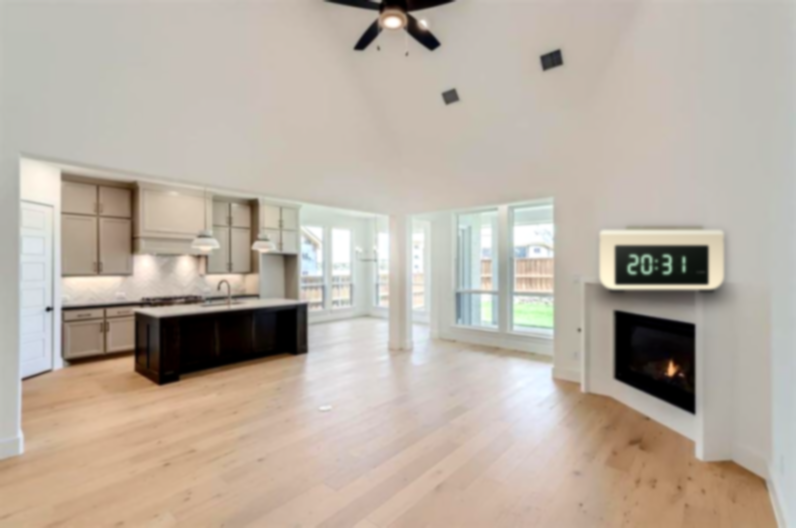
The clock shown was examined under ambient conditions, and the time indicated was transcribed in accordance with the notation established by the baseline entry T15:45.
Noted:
T20:31
